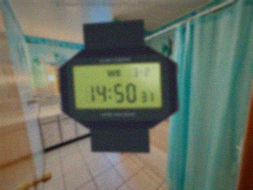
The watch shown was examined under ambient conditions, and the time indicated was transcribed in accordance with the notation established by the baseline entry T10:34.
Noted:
T14:50
